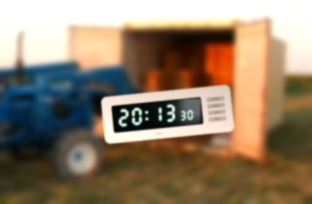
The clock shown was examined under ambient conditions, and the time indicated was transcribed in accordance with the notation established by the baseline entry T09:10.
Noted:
T20:13
